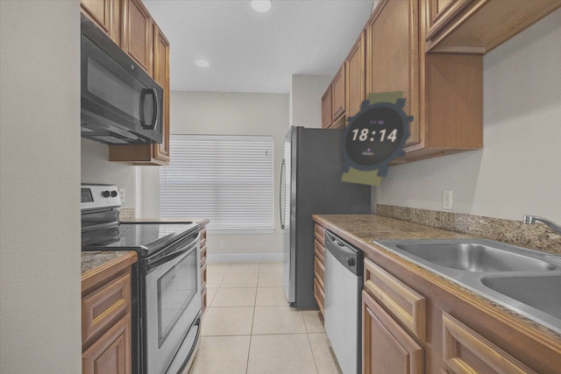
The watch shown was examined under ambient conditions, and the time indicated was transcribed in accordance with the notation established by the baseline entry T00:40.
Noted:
T18:14
